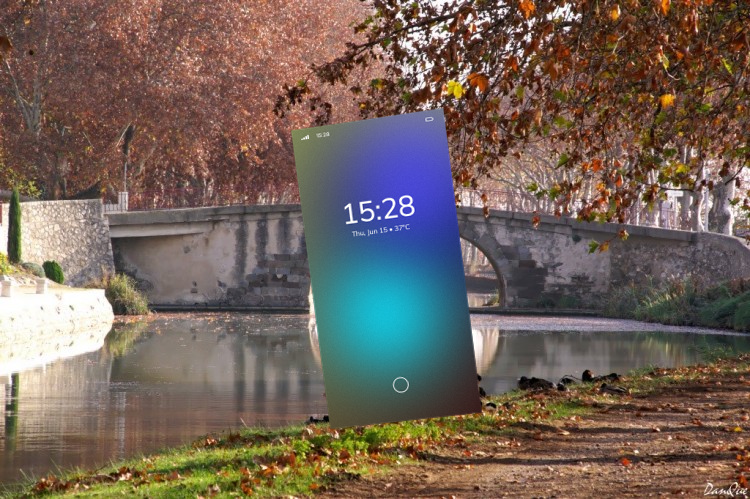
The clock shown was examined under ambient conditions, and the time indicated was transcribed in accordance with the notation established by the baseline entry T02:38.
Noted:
T15:28
